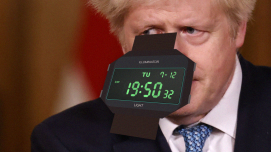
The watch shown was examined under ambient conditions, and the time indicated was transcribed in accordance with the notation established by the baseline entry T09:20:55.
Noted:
T19:50:32
